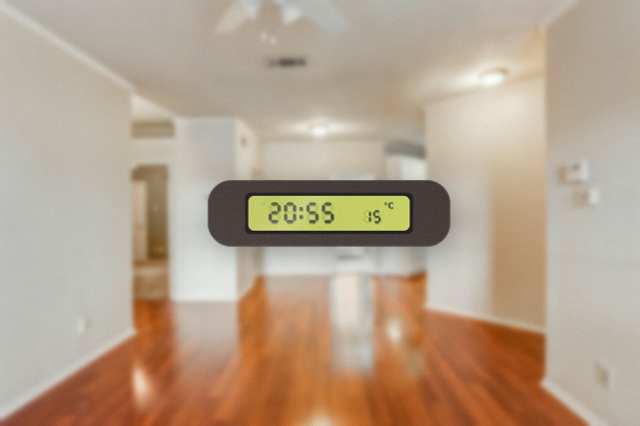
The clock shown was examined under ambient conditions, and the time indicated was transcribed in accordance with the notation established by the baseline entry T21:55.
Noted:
T20:55
